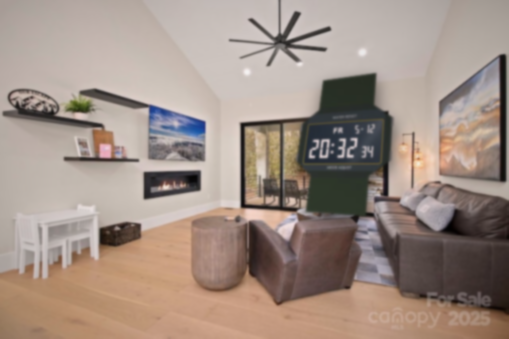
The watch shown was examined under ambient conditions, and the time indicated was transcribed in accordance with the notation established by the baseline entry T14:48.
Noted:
T20:32
